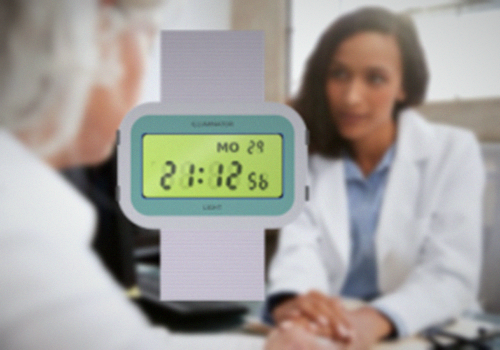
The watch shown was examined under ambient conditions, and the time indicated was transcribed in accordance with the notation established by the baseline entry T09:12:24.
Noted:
T21:12:56
